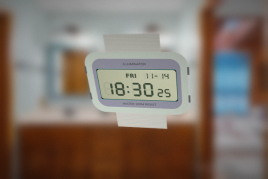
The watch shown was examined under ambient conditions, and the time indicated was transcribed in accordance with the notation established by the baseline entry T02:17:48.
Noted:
T18:30:25
